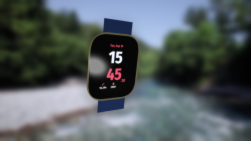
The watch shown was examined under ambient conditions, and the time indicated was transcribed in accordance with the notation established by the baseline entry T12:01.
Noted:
T15:45
